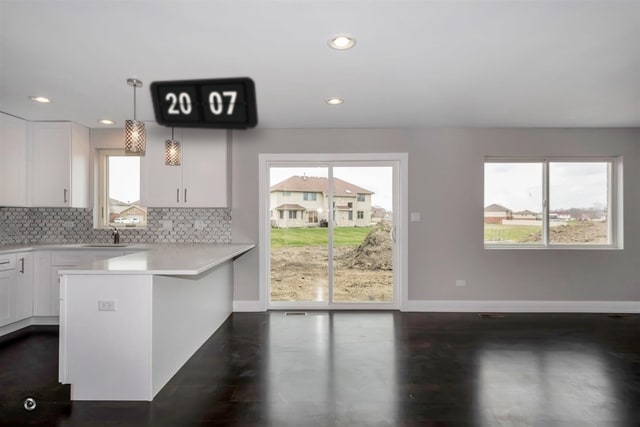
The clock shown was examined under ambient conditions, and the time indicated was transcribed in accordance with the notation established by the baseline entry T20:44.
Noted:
T20:07
